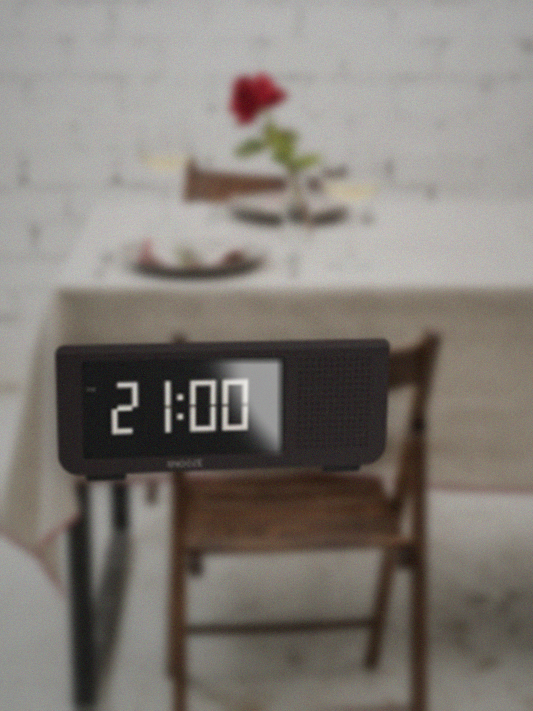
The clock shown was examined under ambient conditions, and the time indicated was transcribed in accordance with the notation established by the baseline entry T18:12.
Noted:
T21:00
